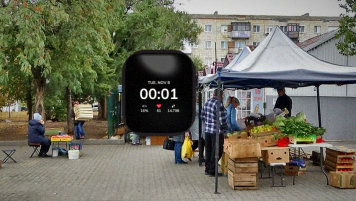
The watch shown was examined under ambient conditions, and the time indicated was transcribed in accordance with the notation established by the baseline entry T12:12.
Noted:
T00:01
